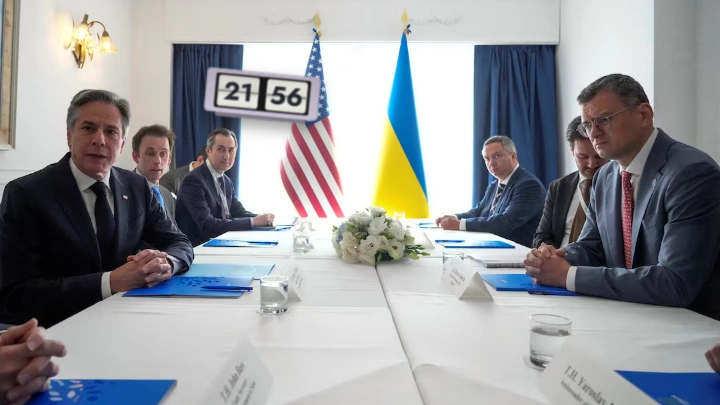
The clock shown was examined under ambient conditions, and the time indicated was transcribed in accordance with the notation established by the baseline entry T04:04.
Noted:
T21:56
